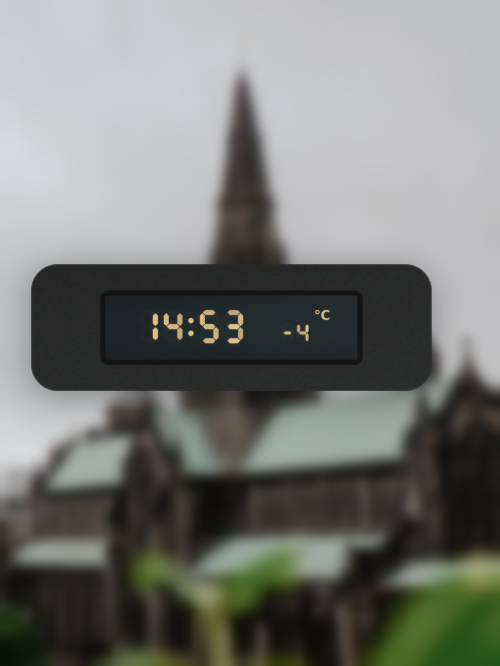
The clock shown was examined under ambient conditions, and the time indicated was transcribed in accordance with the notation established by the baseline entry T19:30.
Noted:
T14:53
